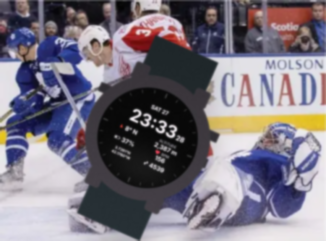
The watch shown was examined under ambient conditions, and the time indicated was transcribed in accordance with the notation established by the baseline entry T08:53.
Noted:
T23:33
